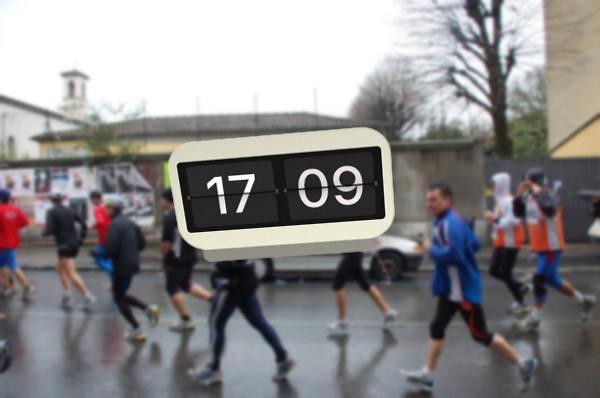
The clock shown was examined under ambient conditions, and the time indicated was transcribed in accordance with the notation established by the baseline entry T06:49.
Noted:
T17:09
